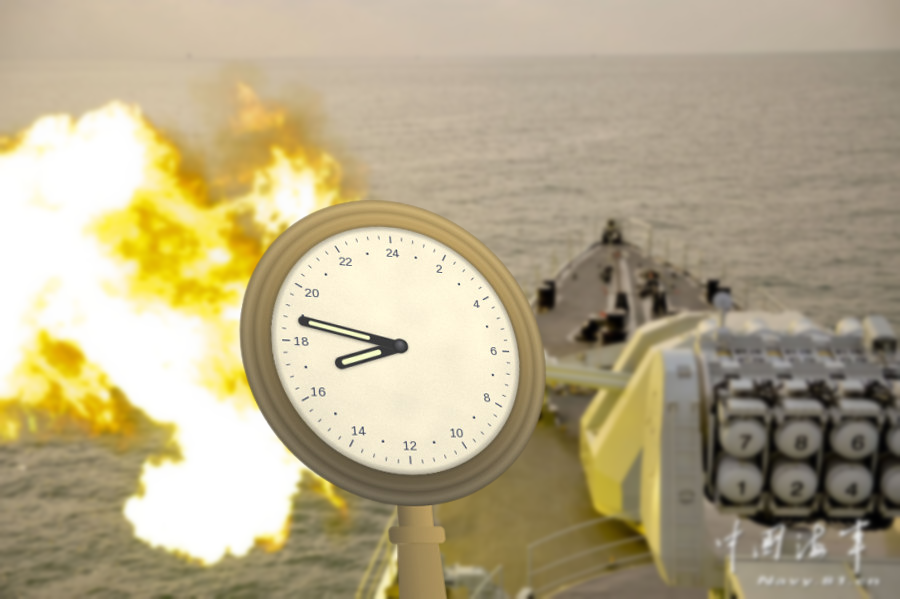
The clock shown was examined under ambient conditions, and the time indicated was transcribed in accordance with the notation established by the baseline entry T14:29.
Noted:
T16:47
